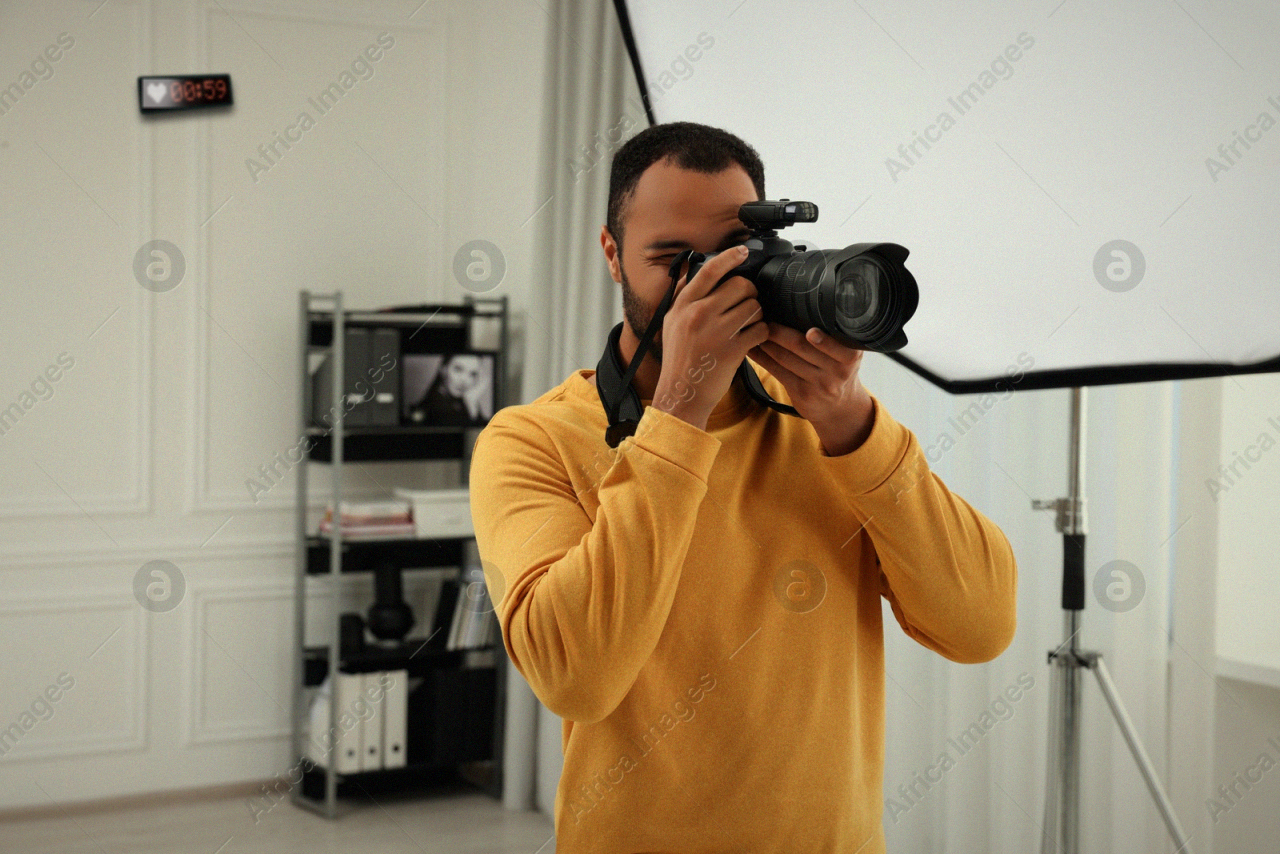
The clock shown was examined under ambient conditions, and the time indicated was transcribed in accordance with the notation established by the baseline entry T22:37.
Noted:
T00:59
